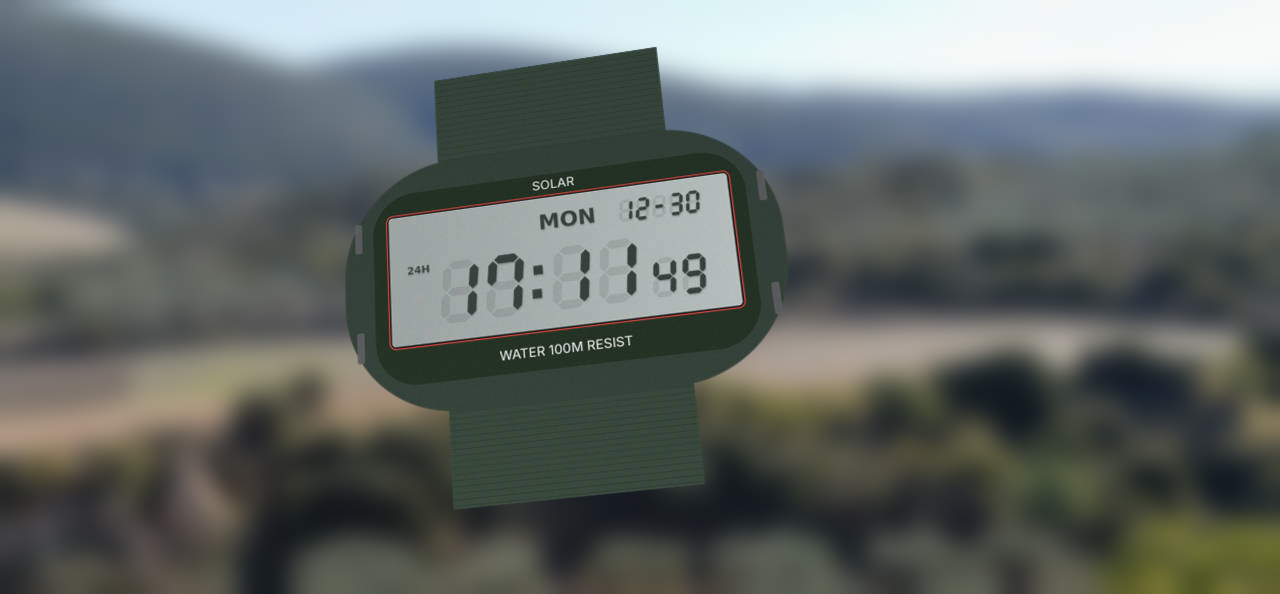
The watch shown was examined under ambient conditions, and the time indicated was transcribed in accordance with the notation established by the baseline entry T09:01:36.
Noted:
T17:11:49
